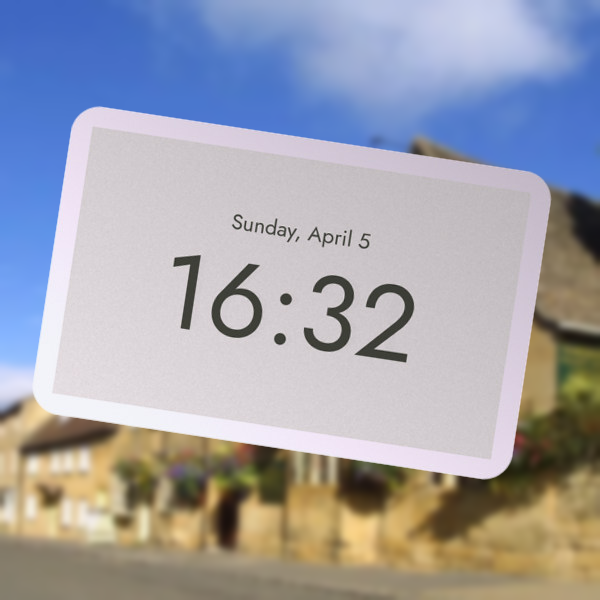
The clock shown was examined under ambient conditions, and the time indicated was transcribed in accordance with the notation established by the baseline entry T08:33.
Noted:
T16:32
